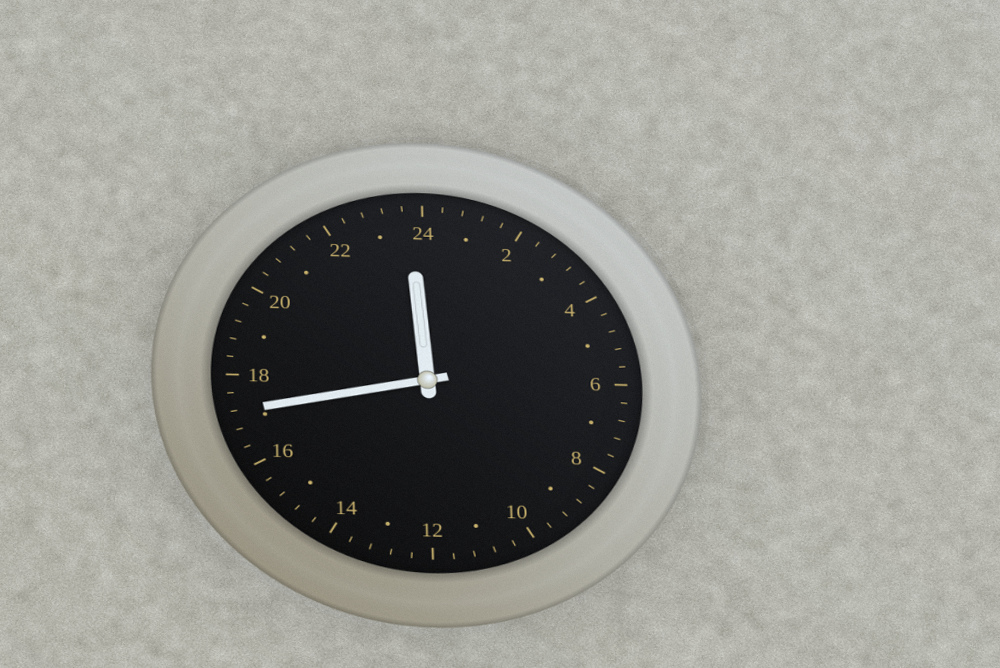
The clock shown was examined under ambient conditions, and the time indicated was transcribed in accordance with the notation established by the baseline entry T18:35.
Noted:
T23:43
